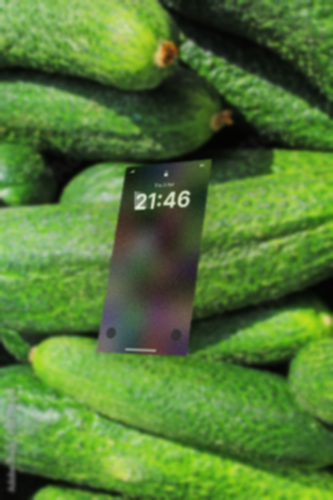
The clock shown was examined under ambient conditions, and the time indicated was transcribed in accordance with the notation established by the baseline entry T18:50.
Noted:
T21:46
